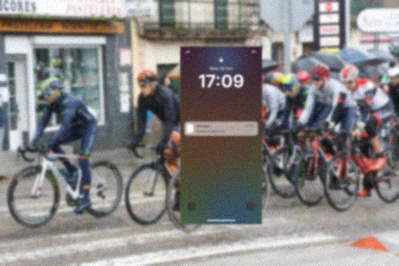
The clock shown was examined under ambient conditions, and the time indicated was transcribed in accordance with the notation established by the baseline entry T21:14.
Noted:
T17:09
